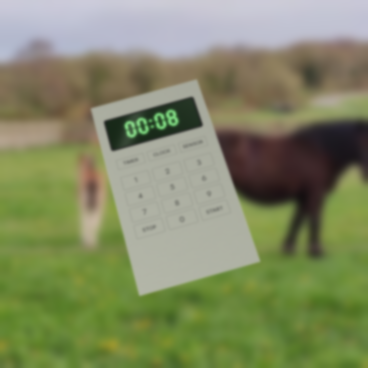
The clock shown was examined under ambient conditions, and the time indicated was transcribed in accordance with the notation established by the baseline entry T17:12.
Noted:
T00:08
